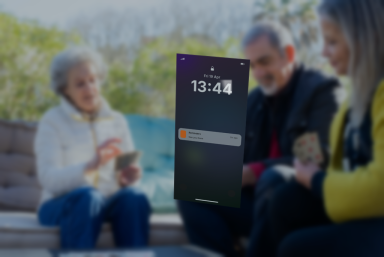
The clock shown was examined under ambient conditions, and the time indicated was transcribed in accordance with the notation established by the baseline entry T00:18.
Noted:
T13:44
